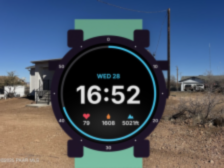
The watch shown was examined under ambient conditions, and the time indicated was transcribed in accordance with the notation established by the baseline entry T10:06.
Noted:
T16:52
